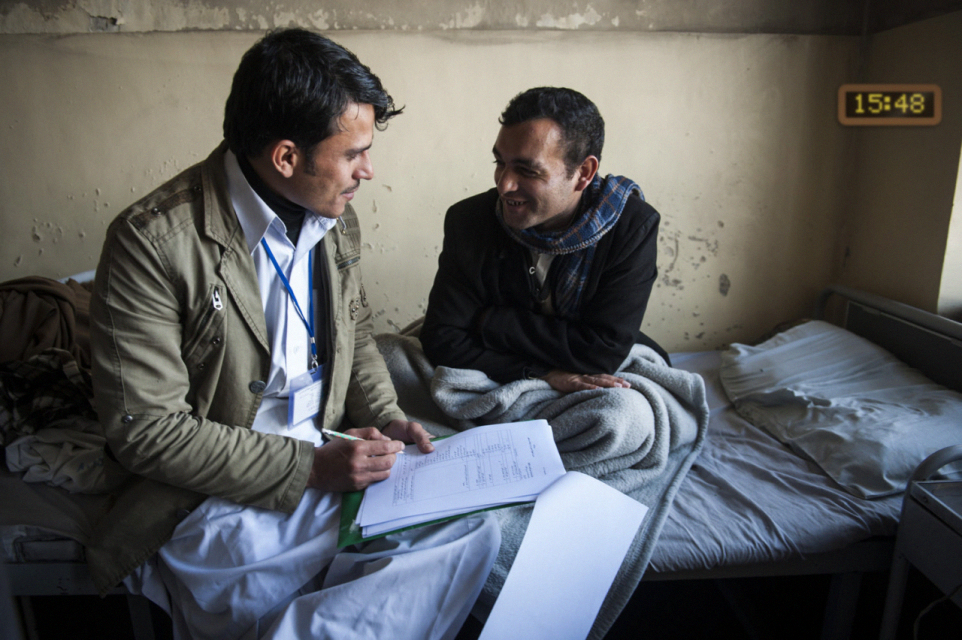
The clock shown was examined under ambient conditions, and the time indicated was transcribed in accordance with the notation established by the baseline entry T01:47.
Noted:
T15:48
